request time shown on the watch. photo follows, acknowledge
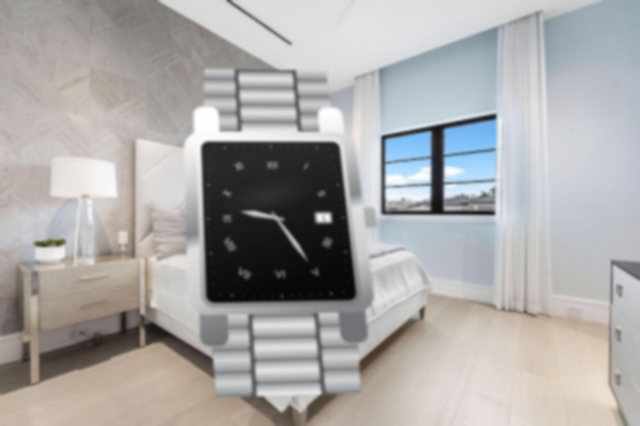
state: 9:25
